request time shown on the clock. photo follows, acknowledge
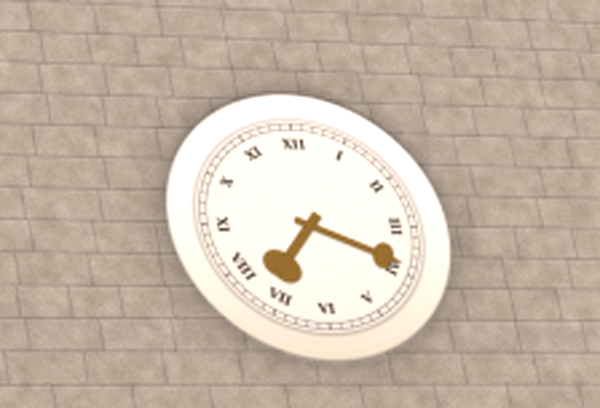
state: 7:19
